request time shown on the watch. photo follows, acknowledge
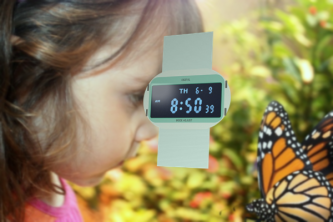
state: 8:50:39
